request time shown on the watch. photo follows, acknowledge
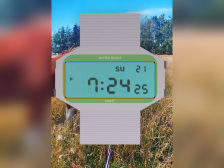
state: 7:24:25
